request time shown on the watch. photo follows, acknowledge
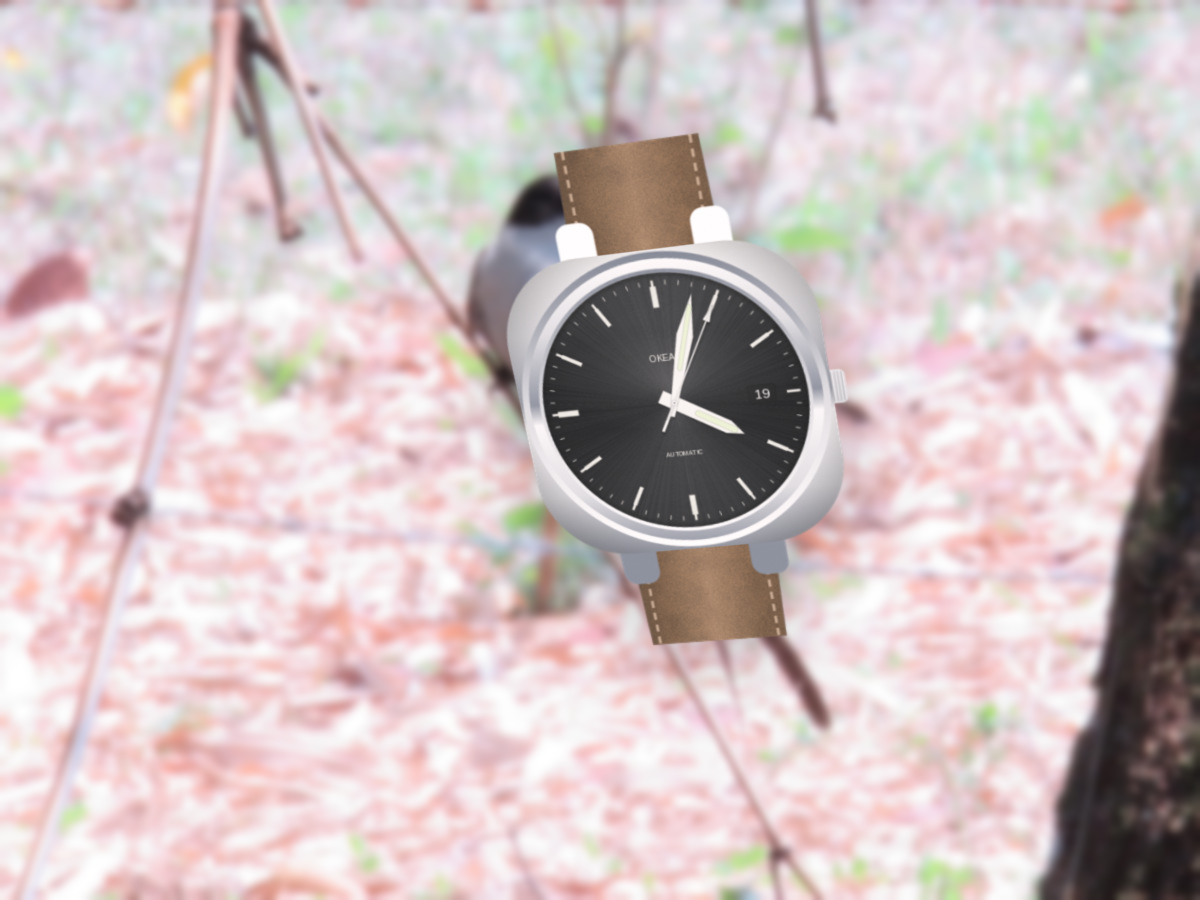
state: 4:03:05
